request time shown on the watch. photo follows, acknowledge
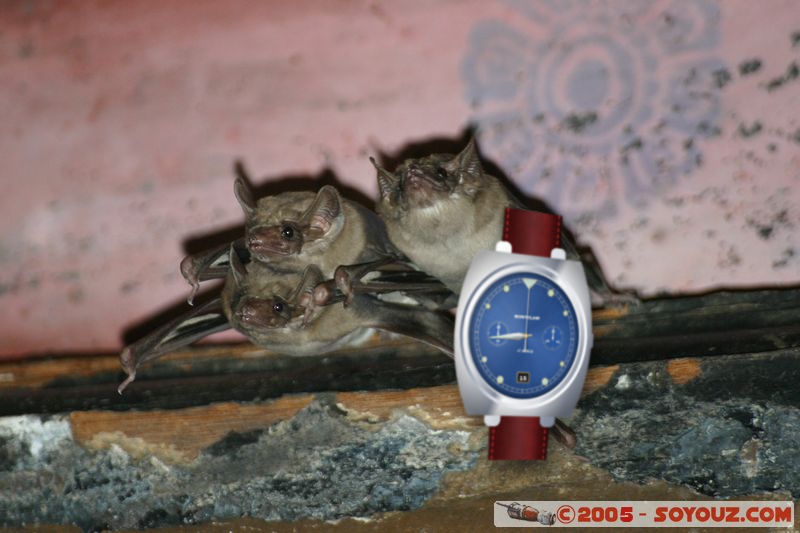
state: 8:44
